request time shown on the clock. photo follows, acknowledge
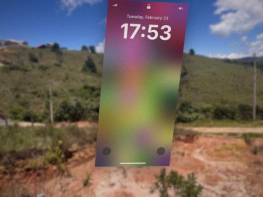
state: 17:53
